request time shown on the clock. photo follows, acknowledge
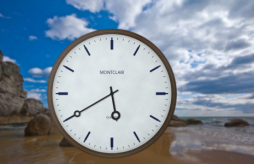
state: 5:40
